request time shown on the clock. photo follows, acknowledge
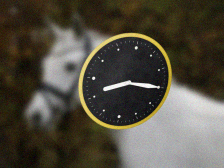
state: 8:15
